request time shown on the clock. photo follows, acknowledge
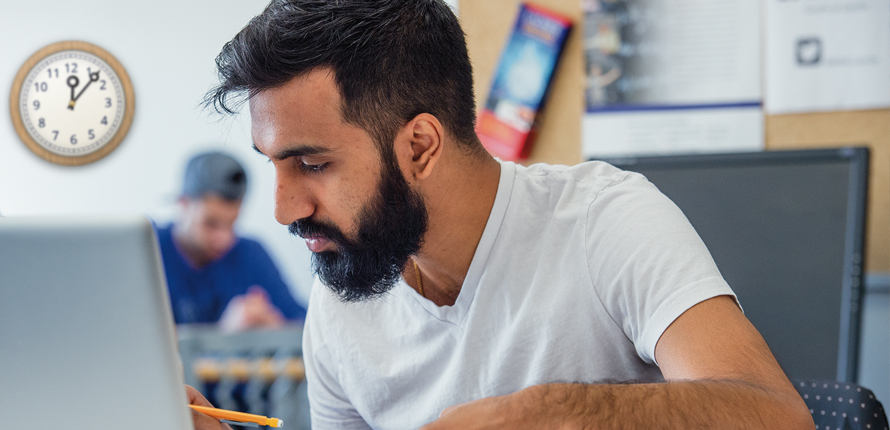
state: 12:07
